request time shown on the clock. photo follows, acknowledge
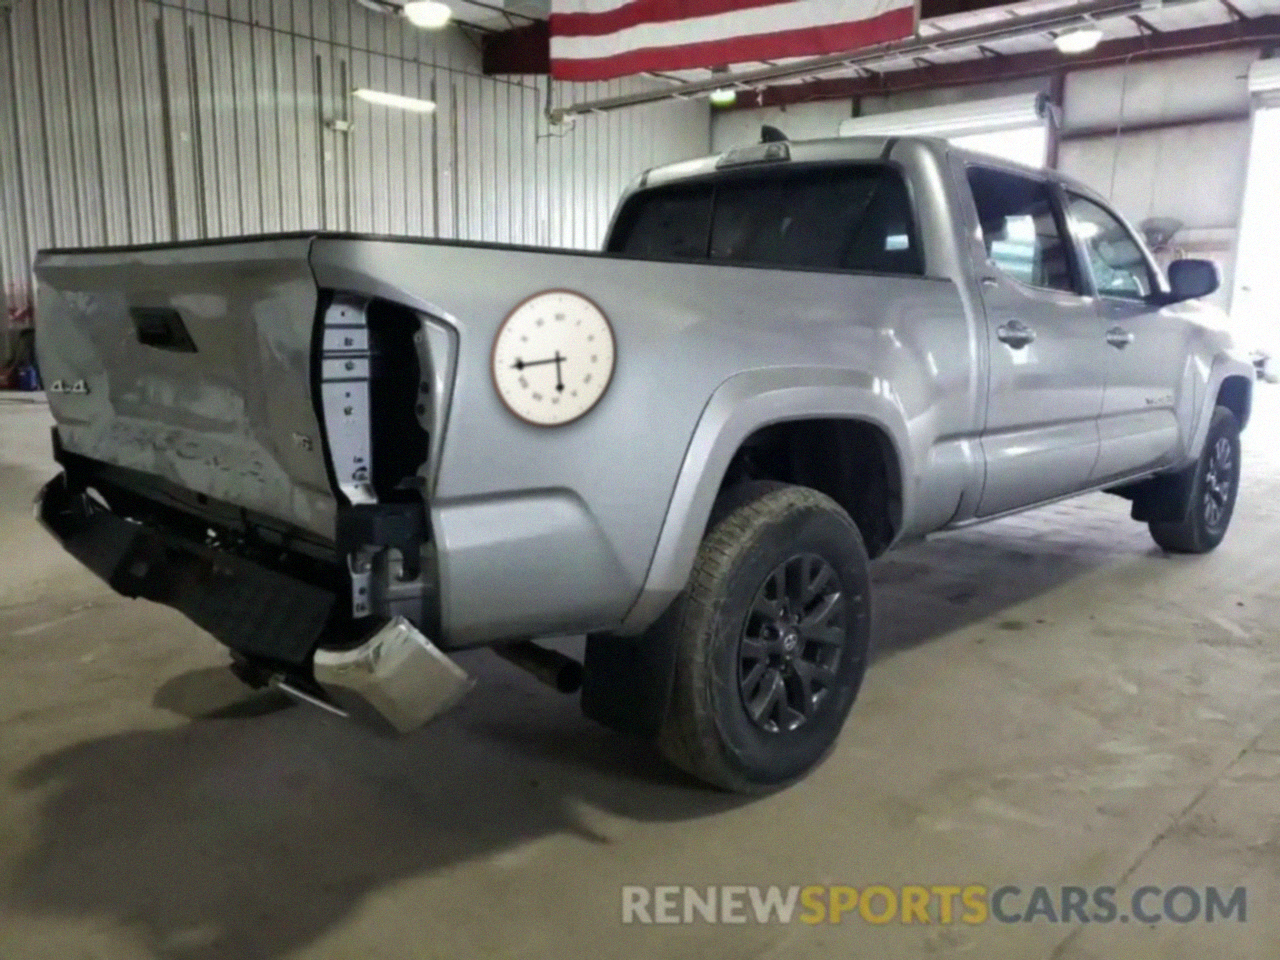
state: 5:44
